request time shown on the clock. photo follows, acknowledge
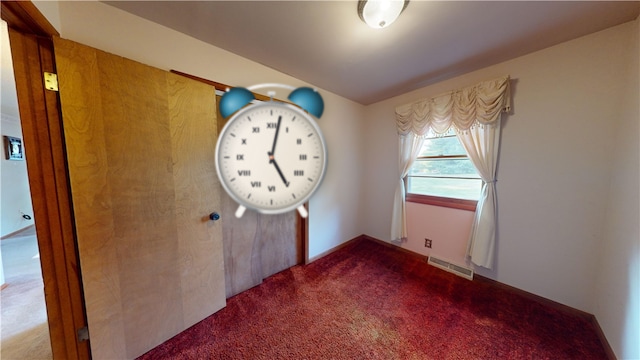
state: 5:02
